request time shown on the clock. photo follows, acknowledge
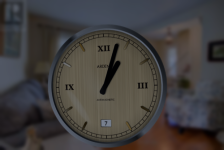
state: 1:03
